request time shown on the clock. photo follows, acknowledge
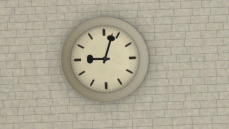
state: 9:03
